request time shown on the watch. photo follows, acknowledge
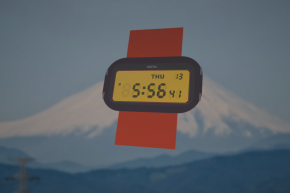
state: 5:56:41
